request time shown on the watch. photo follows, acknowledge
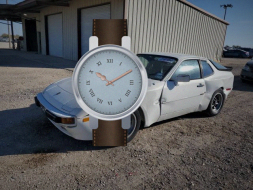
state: 10:10
